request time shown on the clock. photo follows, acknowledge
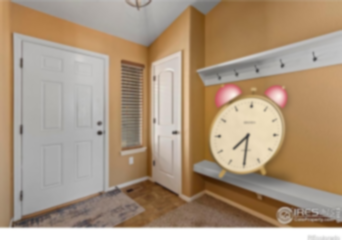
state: 7:30
